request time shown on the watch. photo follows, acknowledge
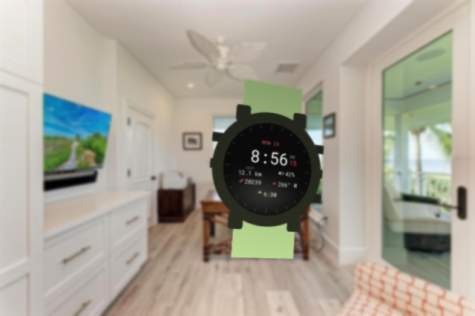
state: 8:56
